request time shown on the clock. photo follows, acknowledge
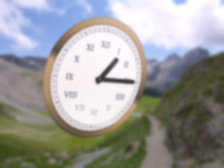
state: 1:15
